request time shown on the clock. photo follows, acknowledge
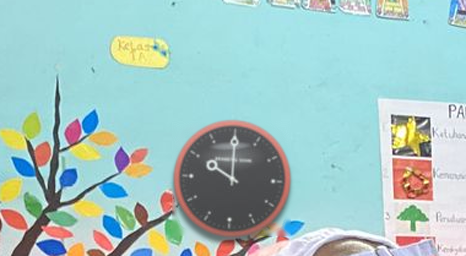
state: 10:00
